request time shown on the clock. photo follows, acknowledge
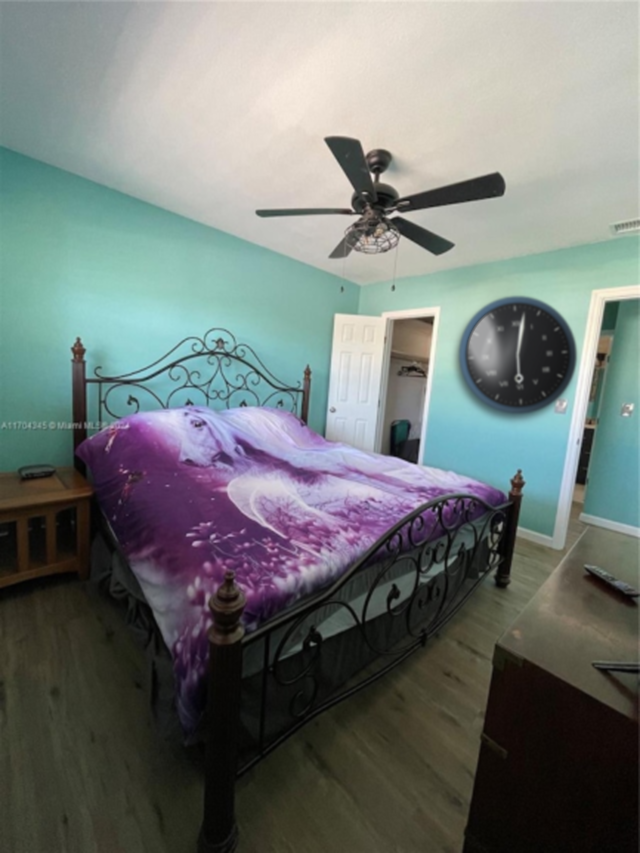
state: 6:02
